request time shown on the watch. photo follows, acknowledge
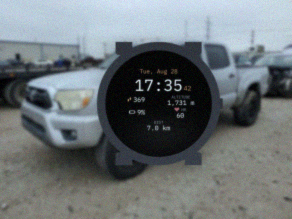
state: 17:35
